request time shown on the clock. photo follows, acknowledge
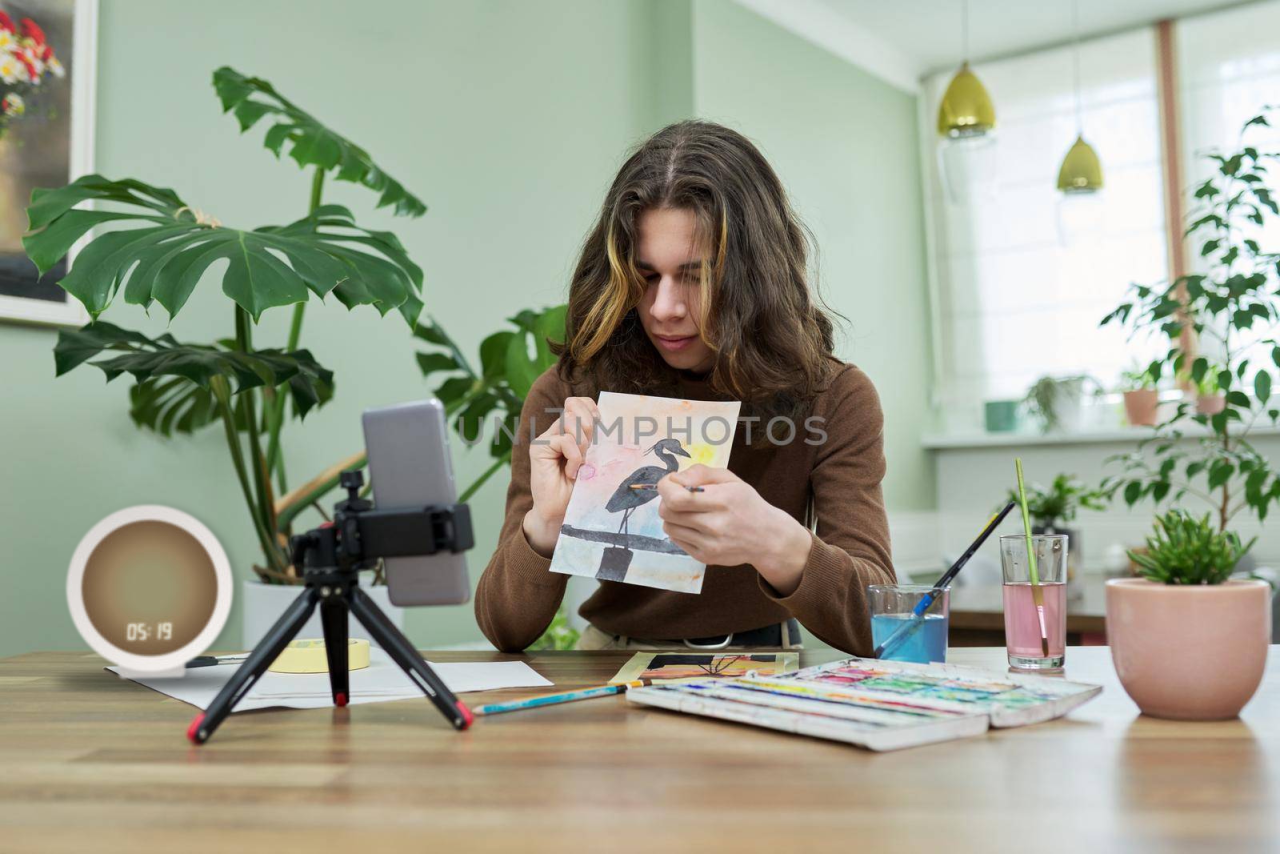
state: 5:19
